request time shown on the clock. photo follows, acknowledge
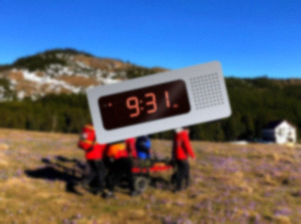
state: 9:31
